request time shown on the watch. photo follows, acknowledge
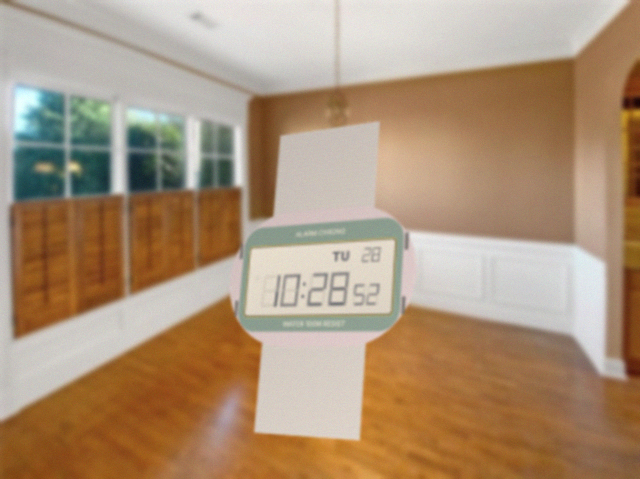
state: 10:28:52
